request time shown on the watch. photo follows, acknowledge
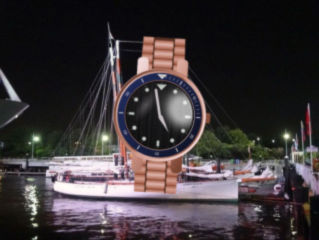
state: 4:58
